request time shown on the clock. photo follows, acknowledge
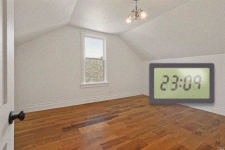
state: 23:09
